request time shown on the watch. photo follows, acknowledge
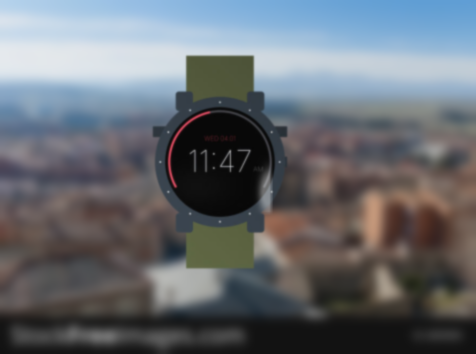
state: 11:47
